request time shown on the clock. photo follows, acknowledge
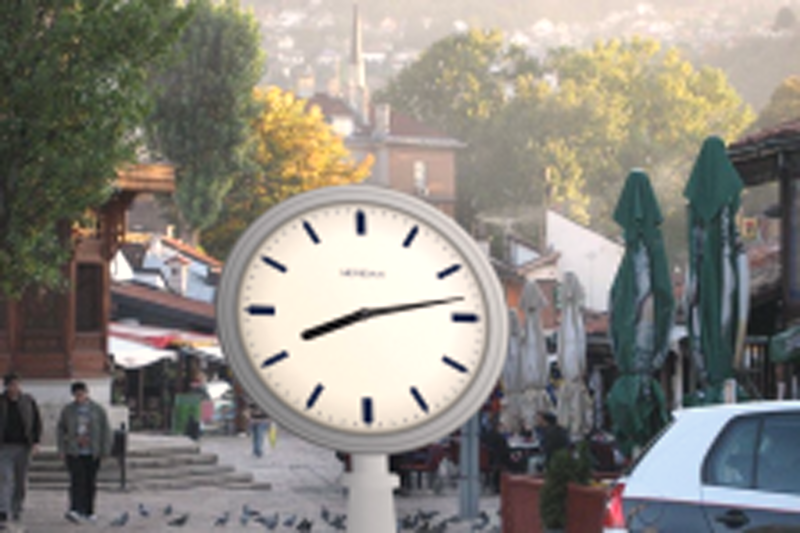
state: 8:13
